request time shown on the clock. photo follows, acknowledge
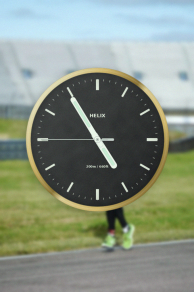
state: 4:54:45
